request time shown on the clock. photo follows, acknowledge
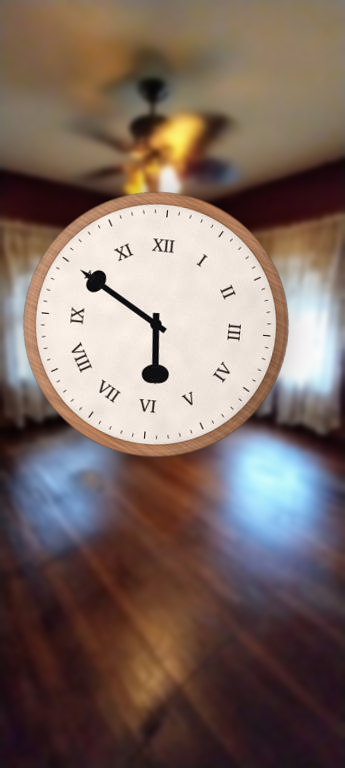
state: 5:50
